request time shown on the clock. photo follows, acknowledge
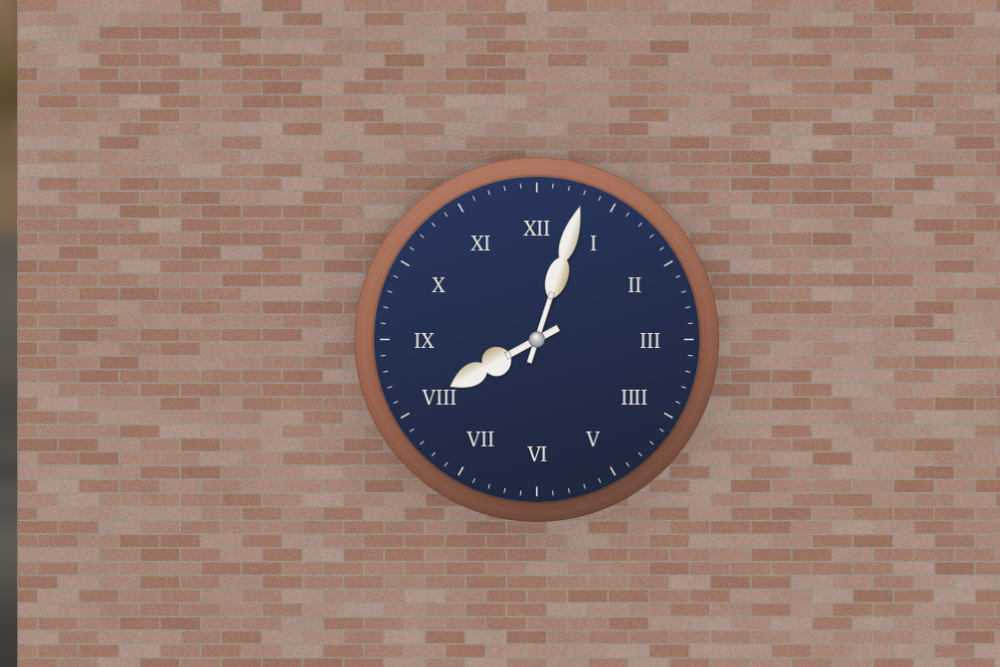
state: 8:03
